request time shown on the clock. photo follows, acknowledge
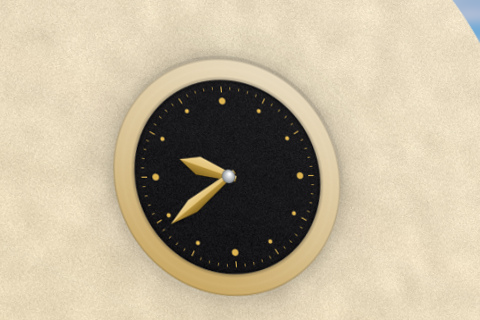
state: 9:39
